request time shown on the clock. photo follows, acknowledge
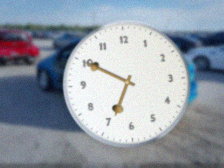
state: 6:50
